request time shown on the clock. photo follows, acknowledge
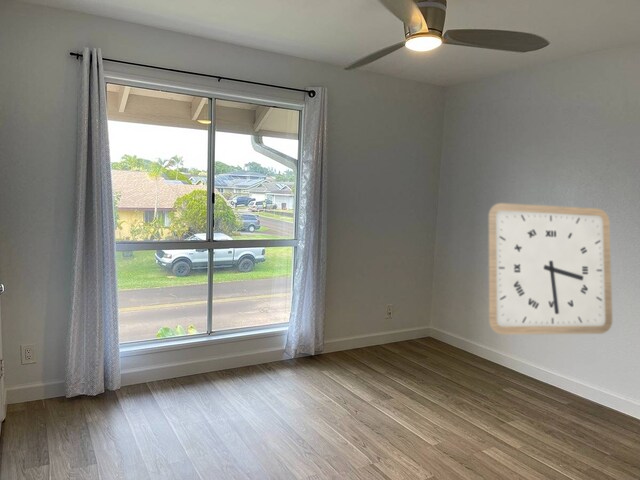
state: 3:29
